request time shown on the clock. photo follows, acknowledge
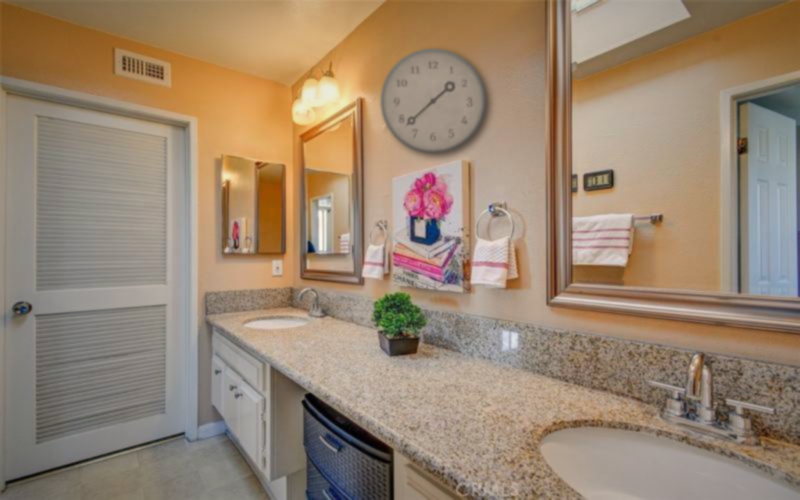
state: 1:38
